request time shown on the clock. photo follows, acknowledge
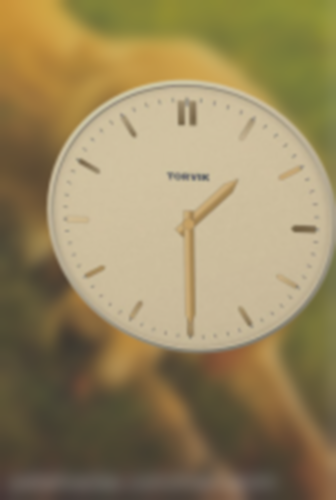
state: 1:30
